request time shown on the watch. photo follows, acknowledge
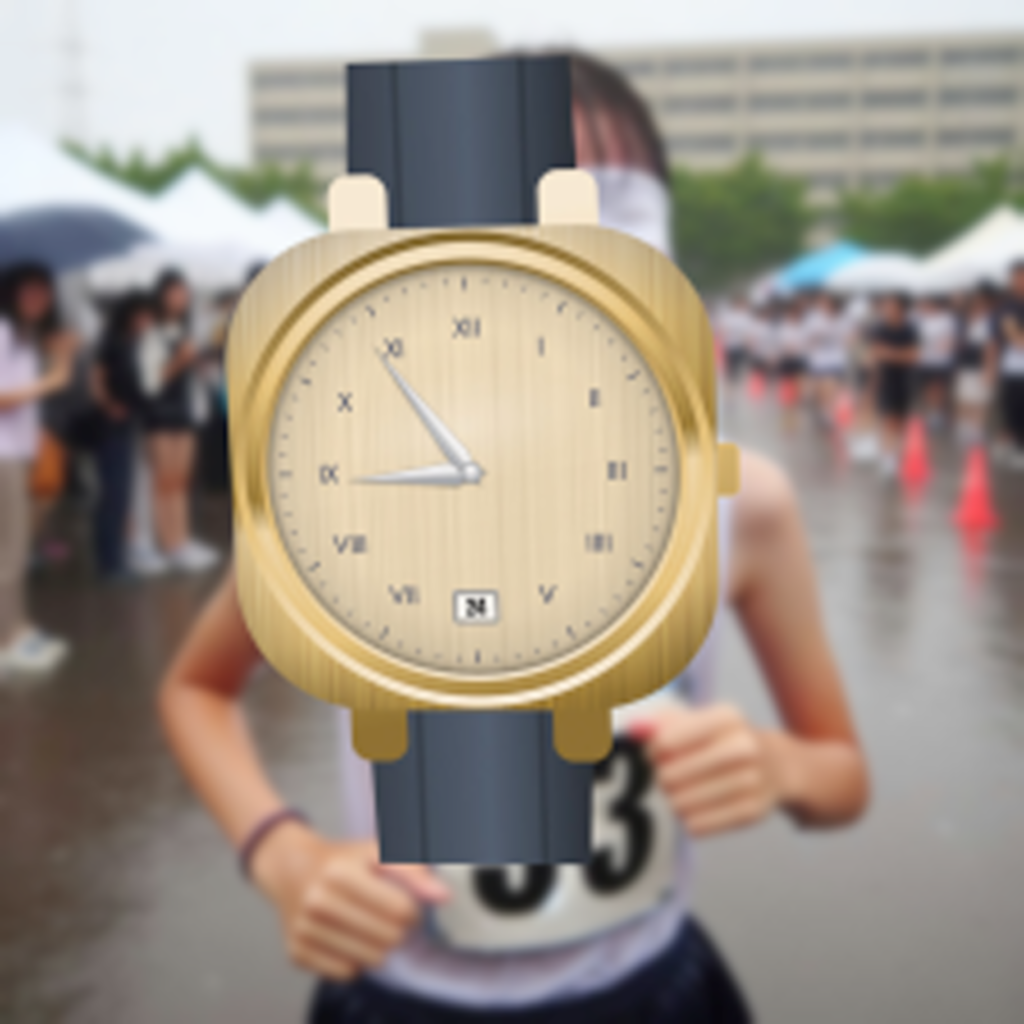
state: 8:54
